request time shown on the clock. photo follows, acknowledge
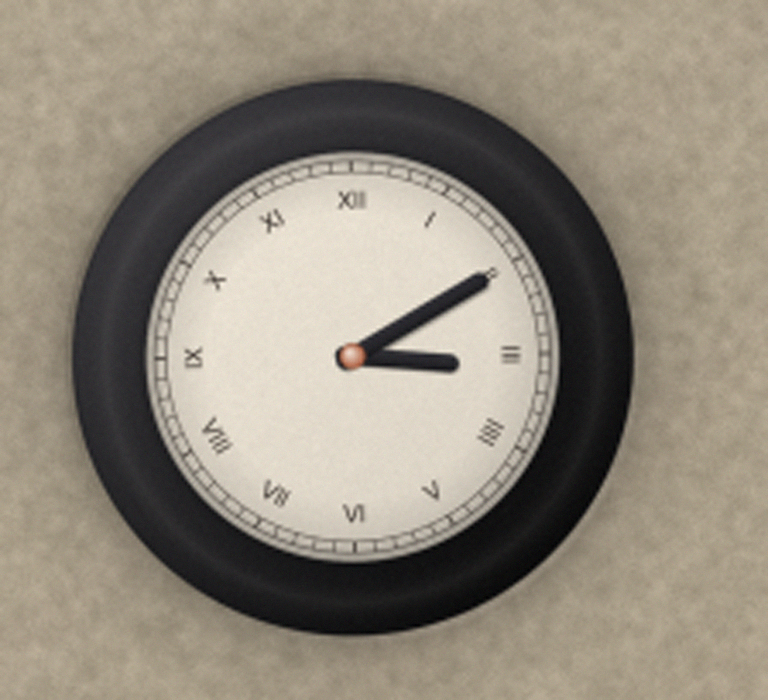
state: 3:10
